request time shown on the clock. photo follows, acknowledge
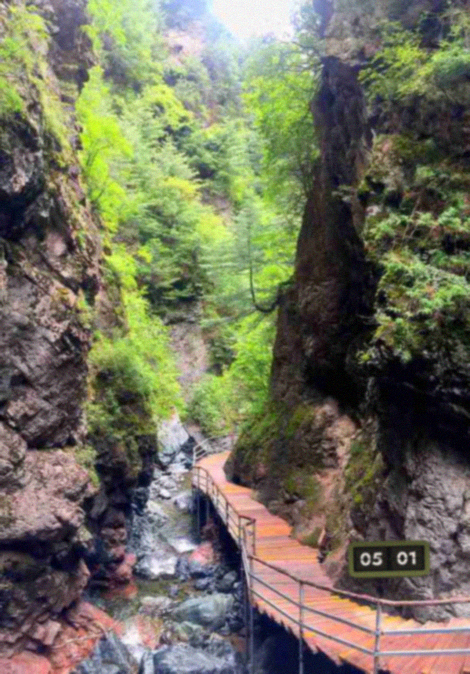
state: 5:01
